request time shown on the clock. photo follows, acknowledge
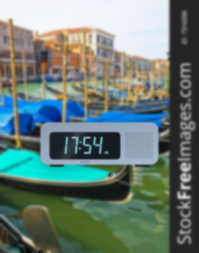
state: 17:54
